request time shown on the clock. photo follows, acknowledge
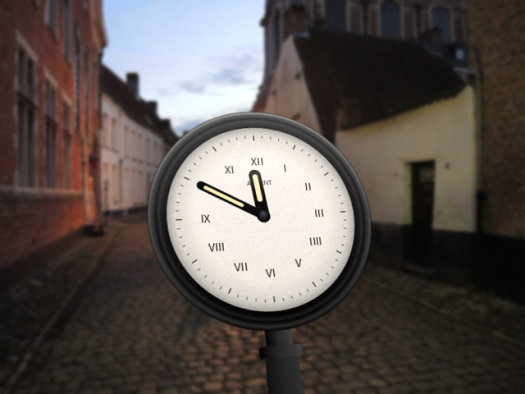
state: 11:50
